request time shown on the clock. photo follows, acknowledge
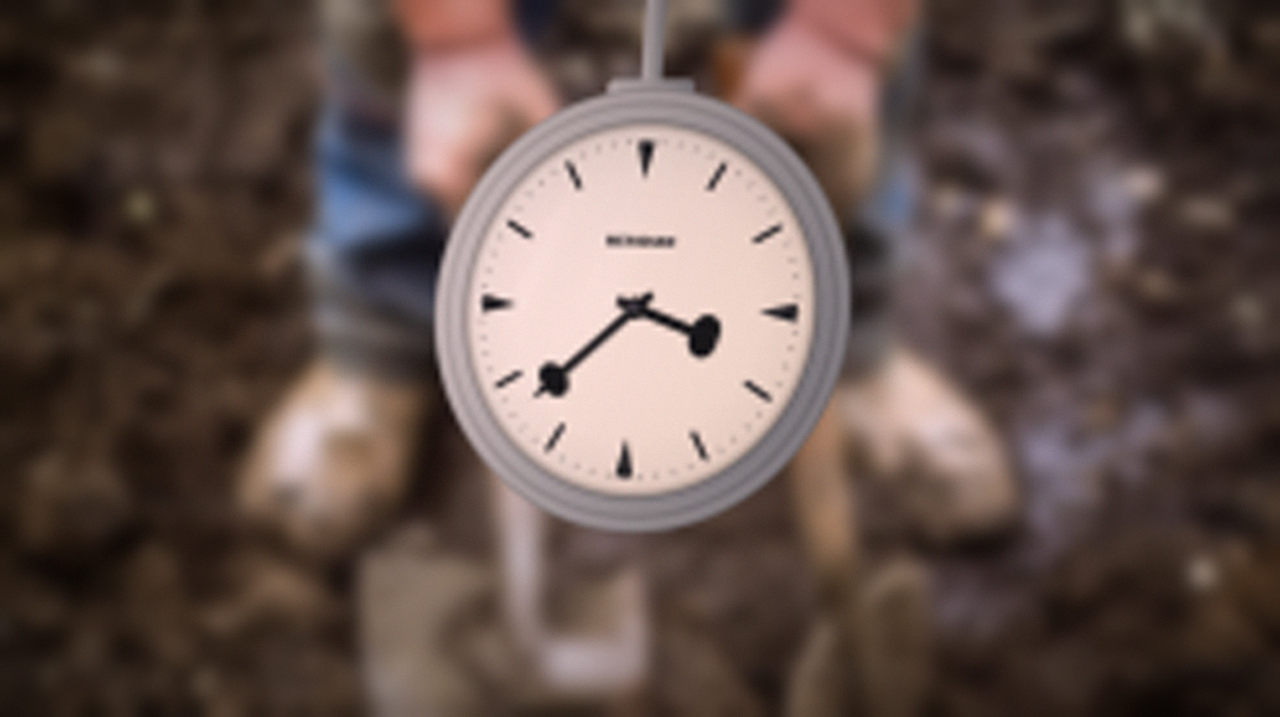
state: 3:38
